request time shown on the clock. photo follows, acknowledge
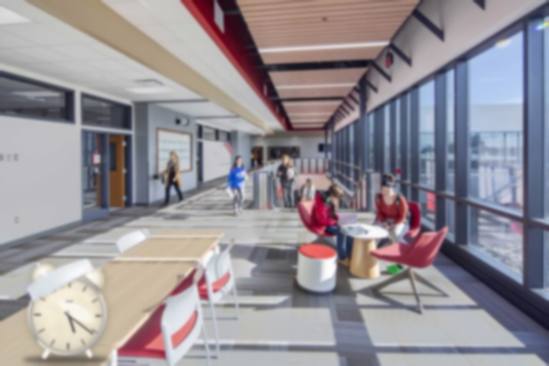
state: 5:21
